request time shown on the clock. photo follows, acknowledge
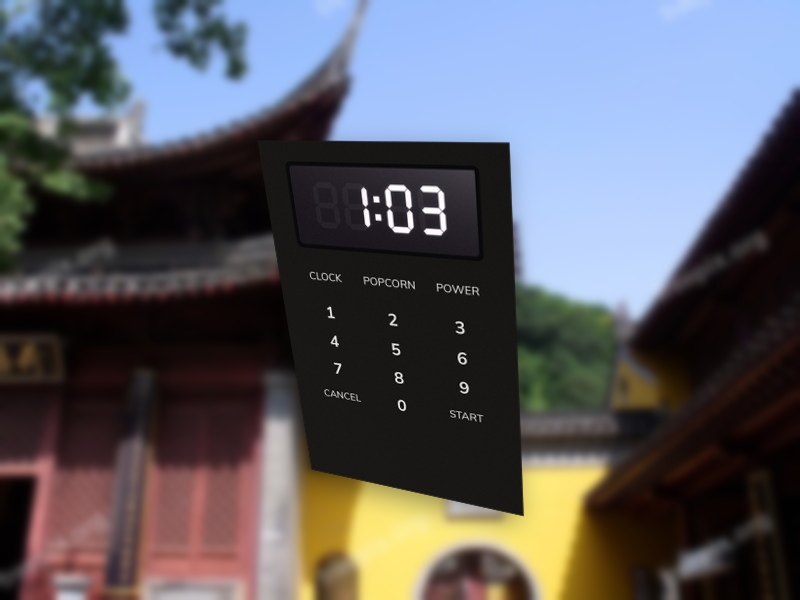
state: 1:03
